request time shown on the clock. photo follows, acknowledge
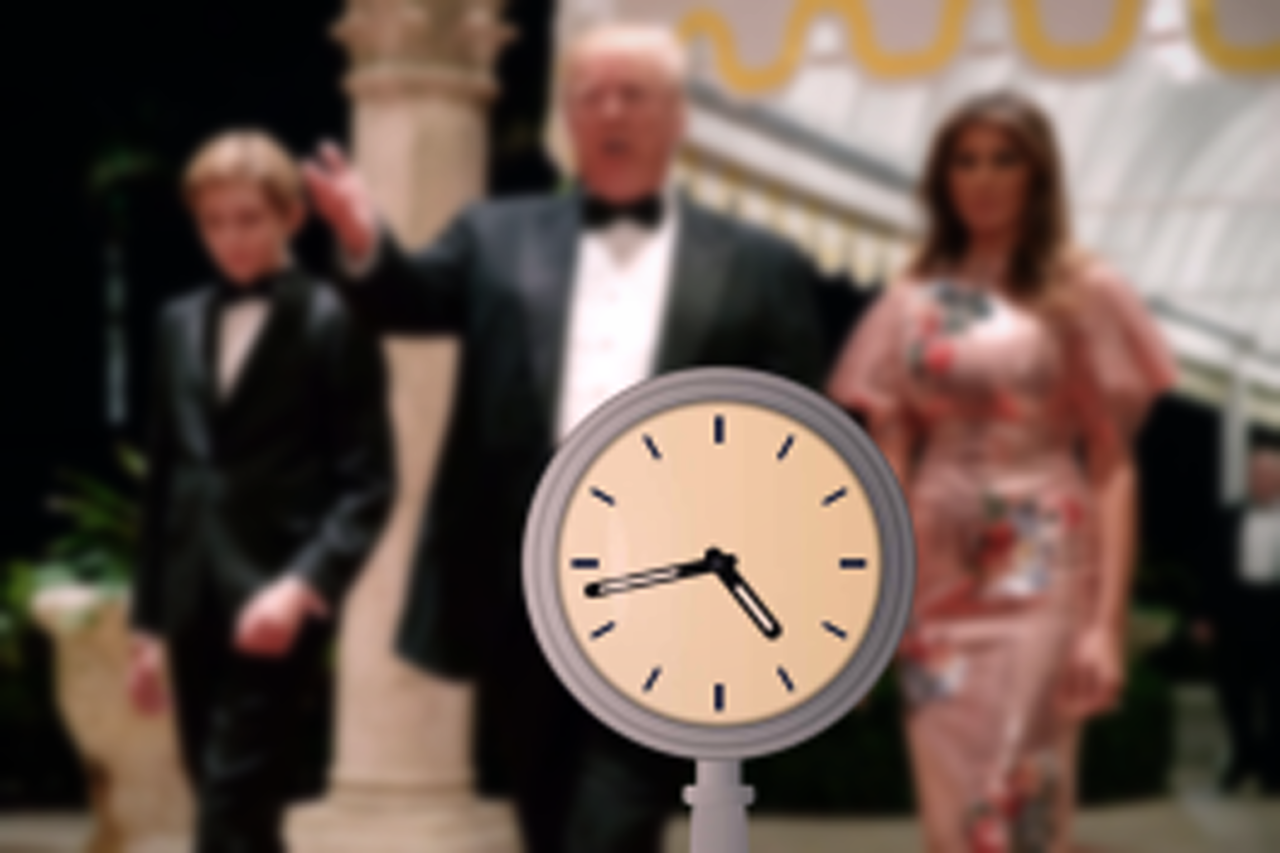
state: 4:43
